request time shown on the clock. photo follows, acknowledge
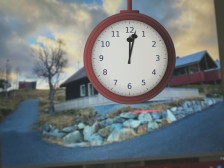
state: 12:02
